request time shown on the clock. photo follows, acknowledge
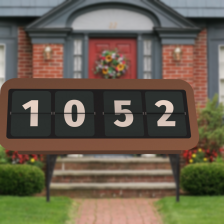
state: 10:52
